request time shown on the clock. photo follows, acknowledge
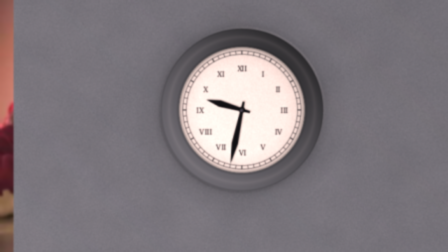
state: 9:32
